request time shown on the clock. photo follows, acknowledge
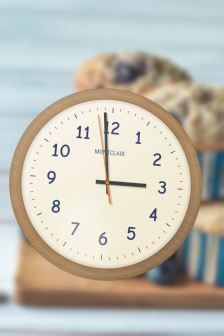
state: 2:58:58
